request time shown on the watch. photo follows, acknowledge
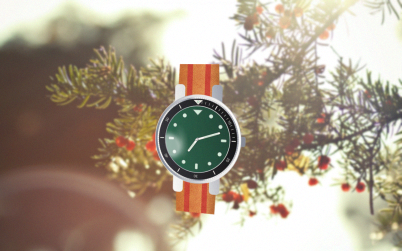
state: 7:12
